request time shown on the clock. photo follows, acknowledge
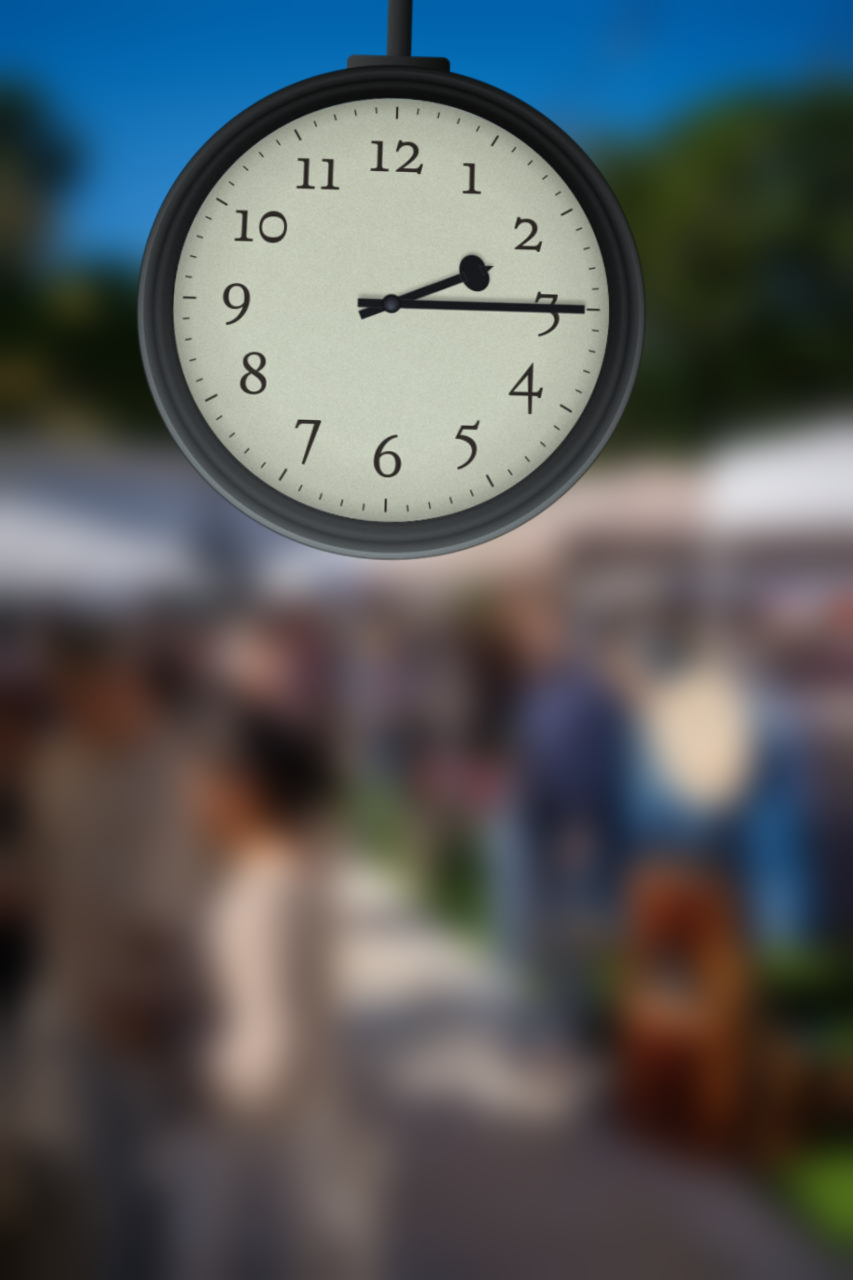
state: 2:15
